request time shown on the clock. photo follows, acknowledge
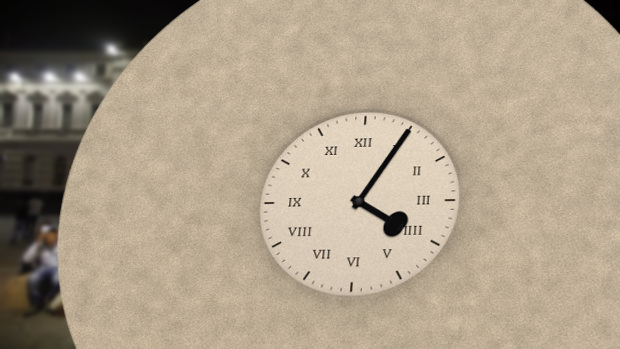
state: 4:05
